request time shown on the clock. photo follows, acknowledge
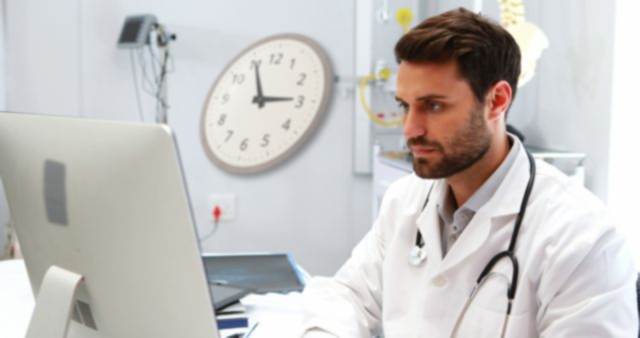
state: 2:55
